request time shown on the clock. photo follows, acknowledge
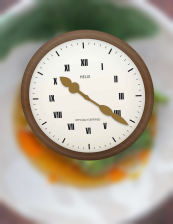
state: 10:21
